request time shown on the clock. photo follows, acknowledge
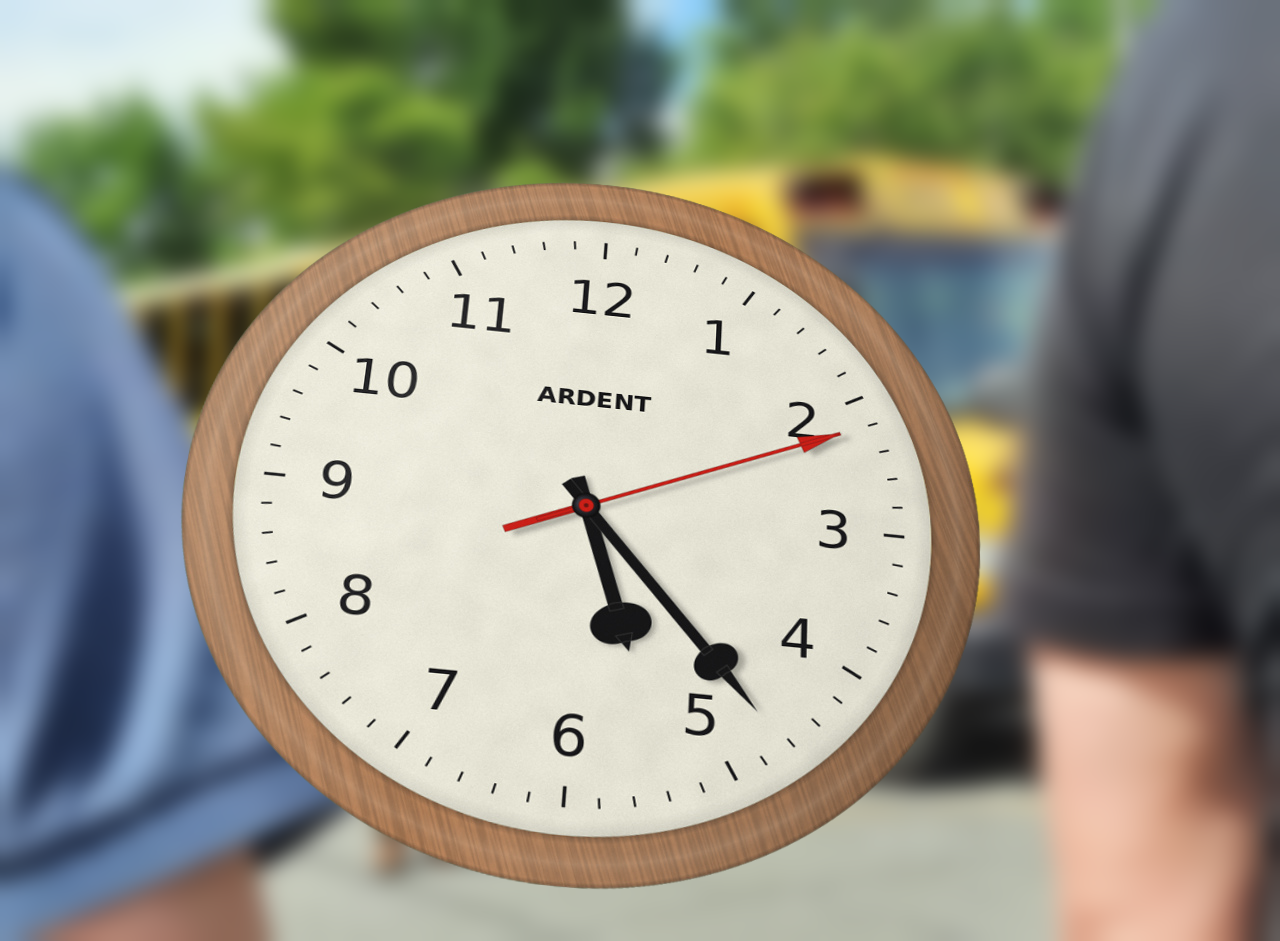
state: 5:23:11
